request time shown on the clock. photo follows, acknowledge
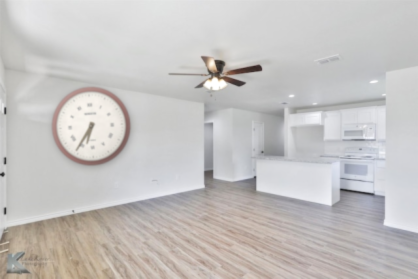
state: 6:36
